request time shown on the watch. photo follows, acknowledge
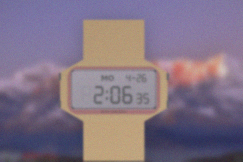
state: 2:06:35
